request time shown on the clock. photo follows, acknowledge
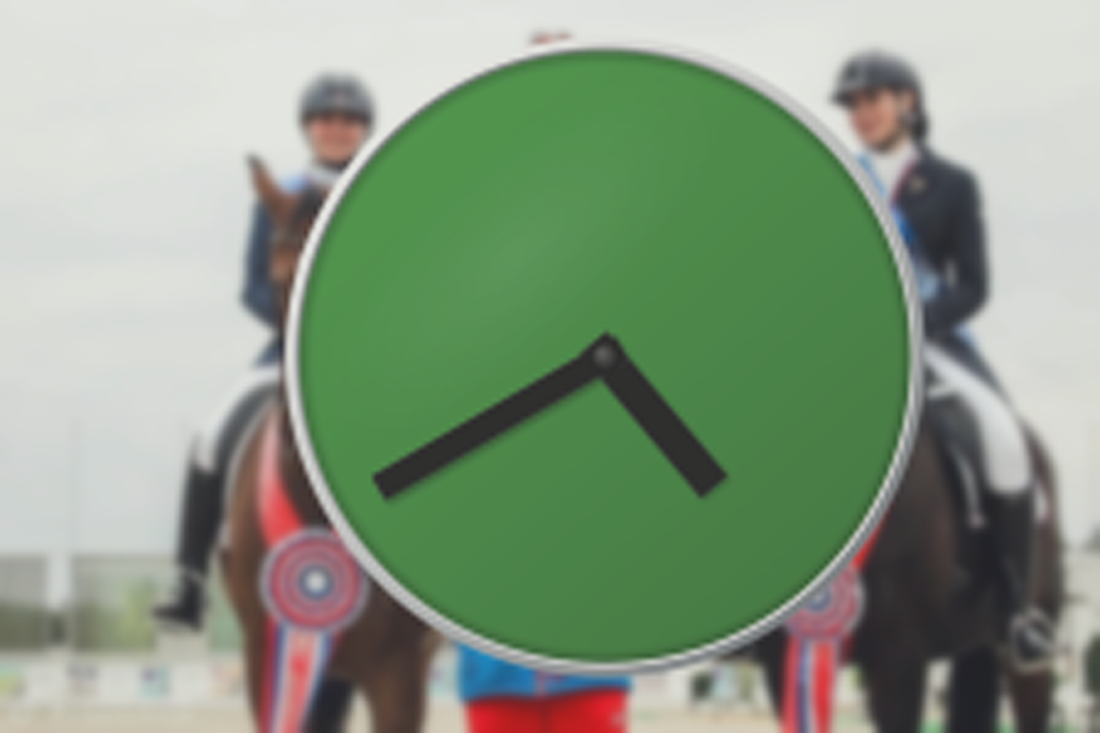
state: 4:40
